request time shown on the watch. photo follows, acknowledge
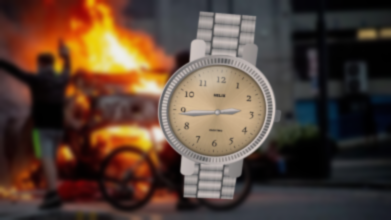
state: 2:44
